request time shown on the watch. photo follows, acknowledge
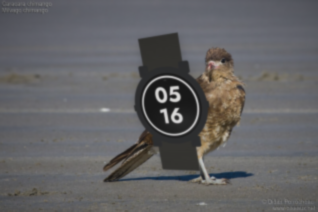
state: 5:16
